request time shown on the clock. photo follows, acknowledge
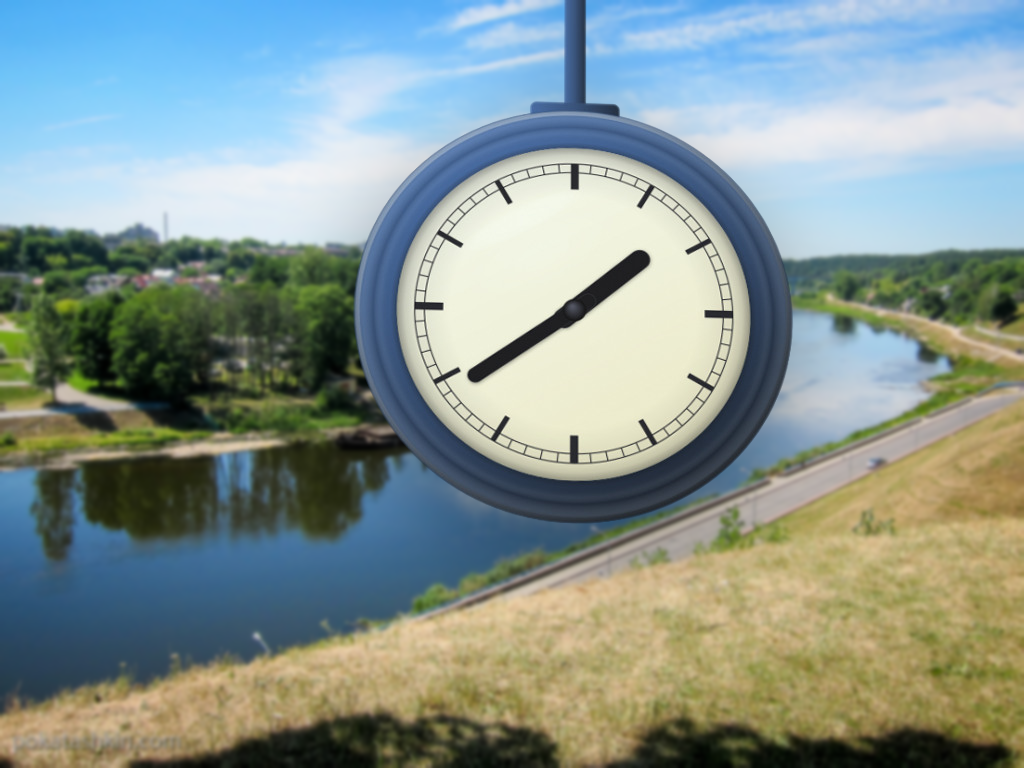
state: 1:39
